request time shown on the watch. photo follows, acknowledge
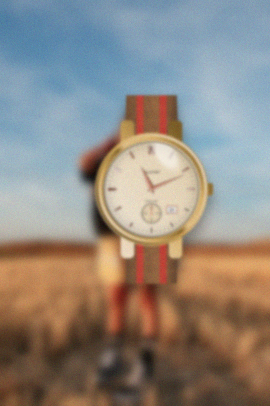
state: 11:11
